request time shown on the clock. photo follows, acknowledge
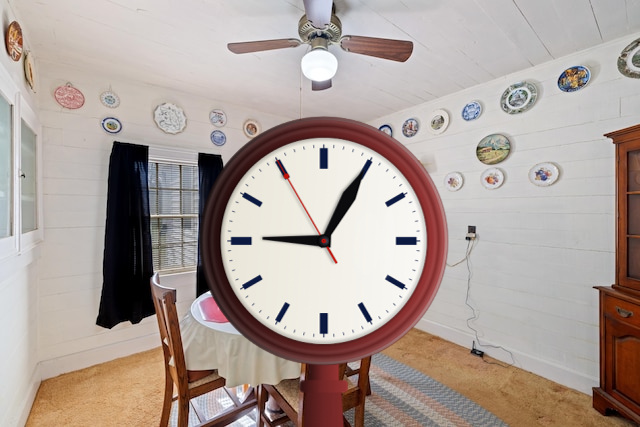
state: 9:04:55
